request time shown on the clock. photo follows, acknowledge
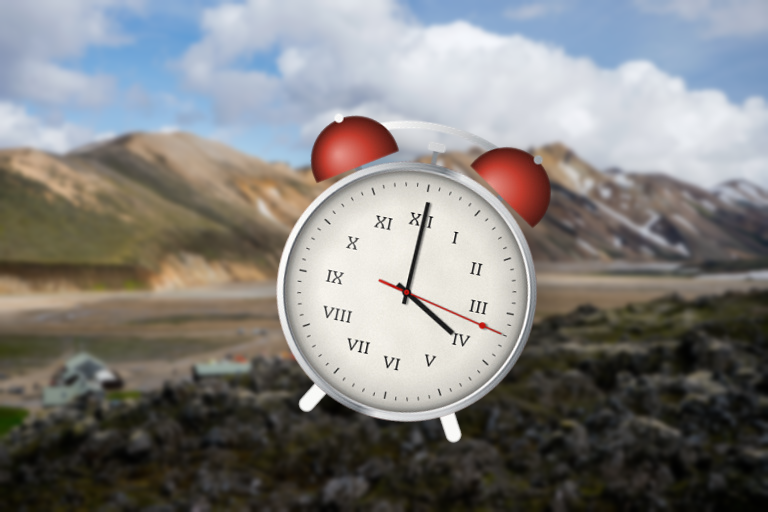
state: 4:00:17
